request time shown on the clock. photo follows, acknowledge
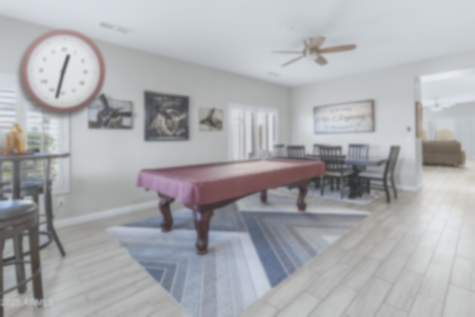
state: 12:32
